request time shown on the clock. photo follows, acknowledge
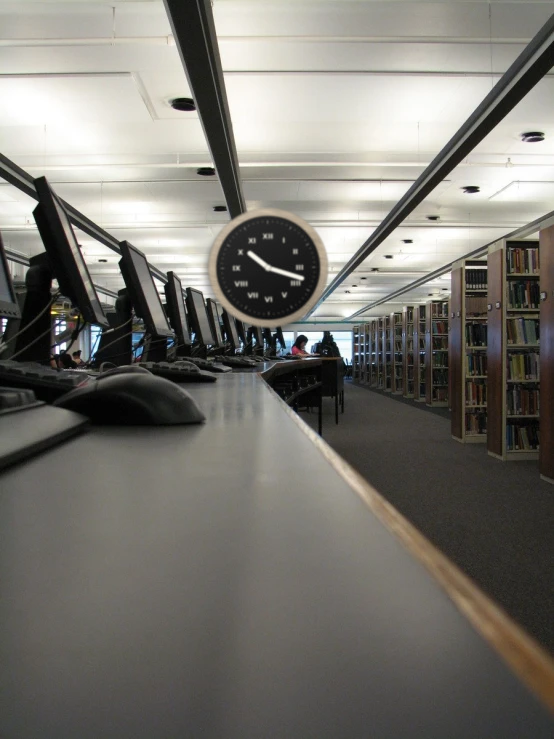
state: 10:18
